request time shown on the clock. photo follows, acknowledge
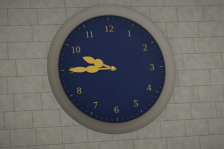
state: 9:45
